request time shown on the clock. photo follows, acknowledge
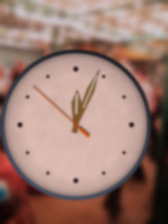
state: 12:03:52
